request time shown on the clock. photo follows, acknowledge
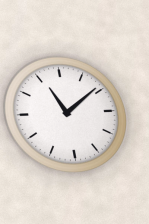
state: 11:09
